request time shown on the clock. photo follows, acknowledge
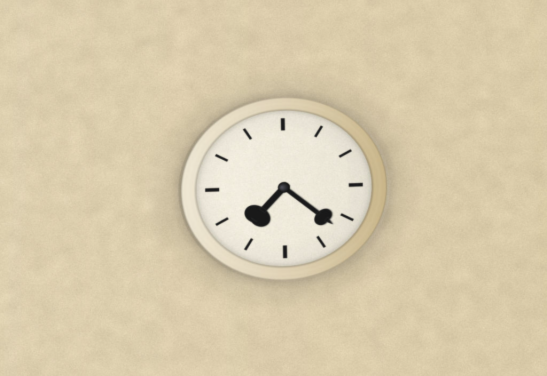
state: 7:22
